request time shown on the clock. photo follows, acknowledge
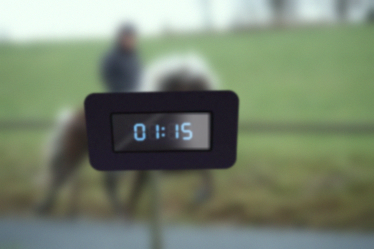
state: 1:15
